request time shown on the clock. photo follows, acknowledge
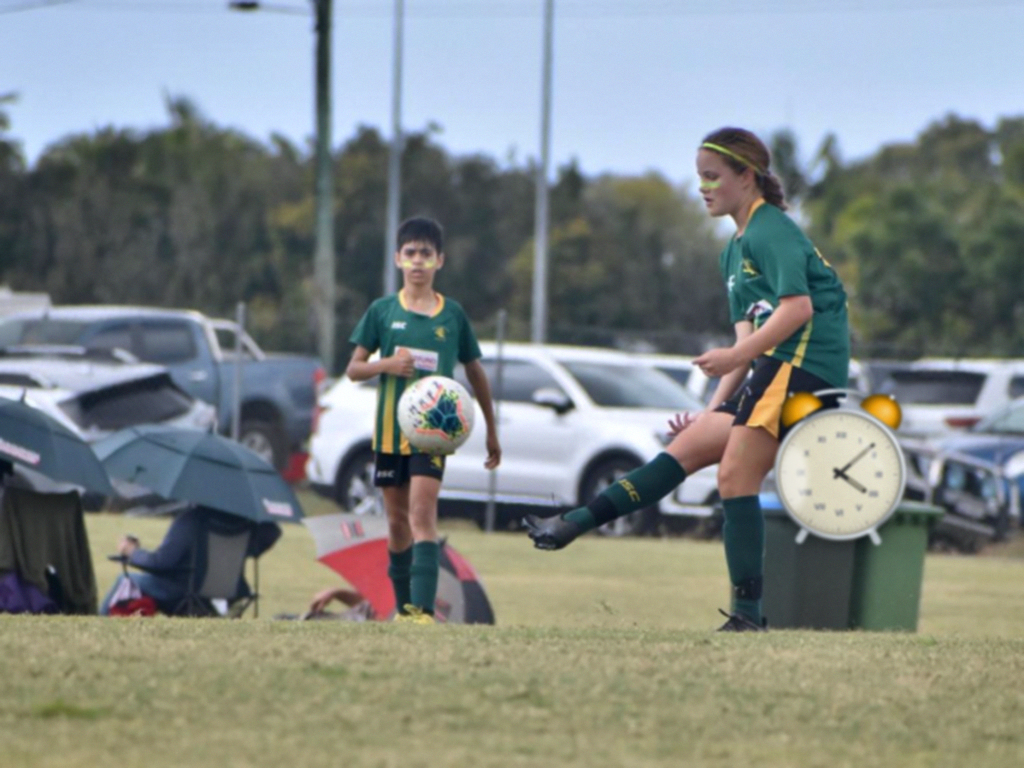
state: 4:08
